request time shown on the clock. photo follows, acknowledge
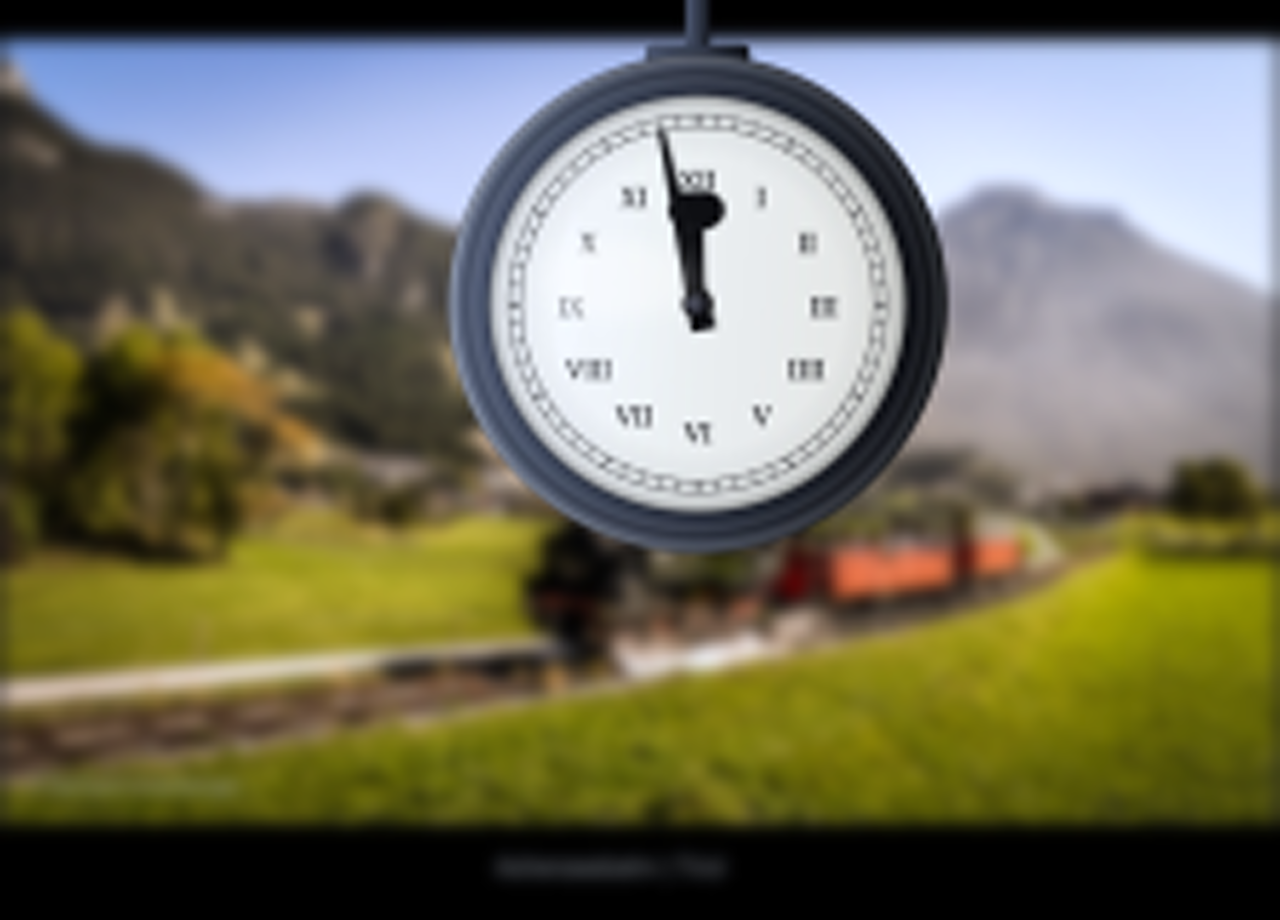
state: 11:58
